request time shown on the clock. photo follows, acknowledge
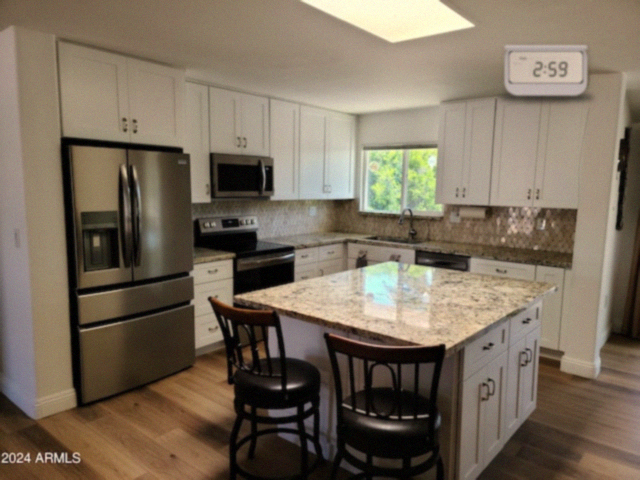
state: 2:59
